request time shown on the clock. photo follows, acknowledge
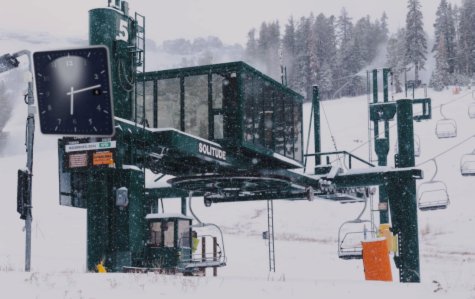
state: 6:13
